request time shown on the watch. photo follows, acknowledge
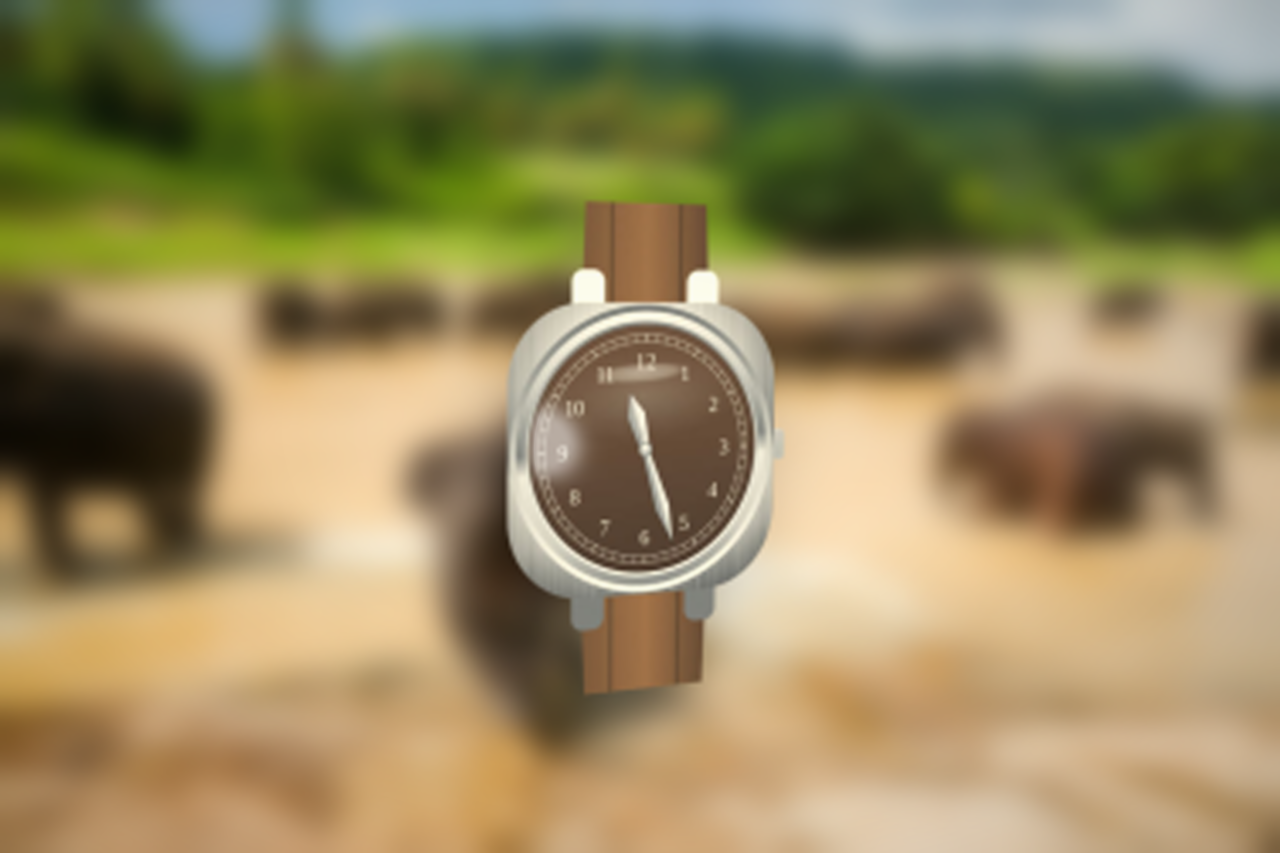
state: 11:27
